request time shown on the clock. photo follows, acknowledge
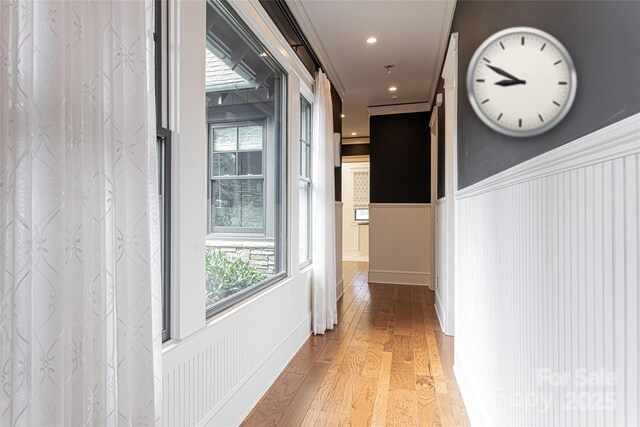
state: 8:49
